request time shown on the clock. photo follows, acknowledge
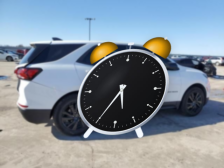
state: 5:35
